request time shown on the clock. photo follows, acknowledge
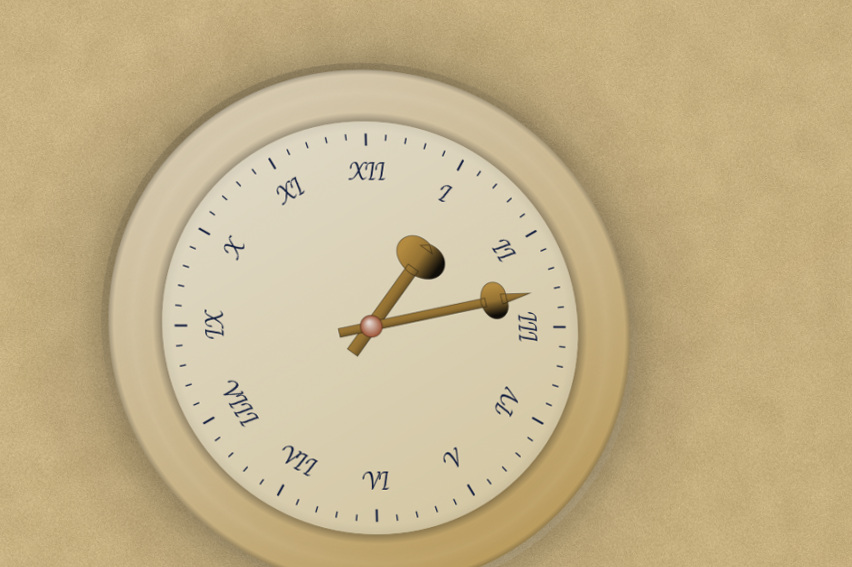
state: 1:13
